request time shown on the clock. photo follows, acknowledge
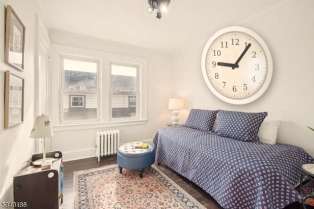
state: 9:06
